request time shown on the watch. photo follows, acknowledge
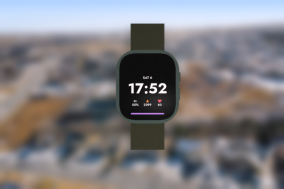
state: 17:52
